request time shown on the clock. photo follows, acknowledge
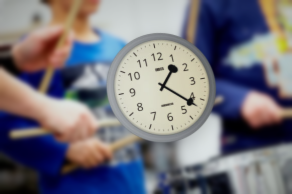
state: 1:22
